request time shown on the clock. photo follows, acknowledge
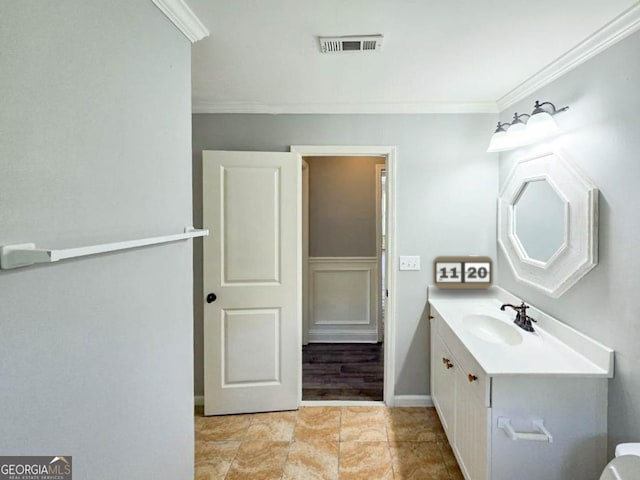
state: 11:20
